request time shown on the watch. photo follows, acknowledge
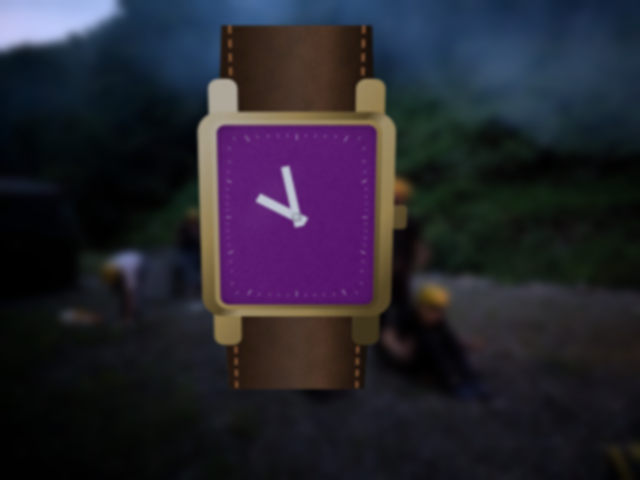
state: 9:58
